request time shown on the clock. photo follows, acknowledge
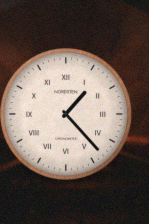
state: 1:23
